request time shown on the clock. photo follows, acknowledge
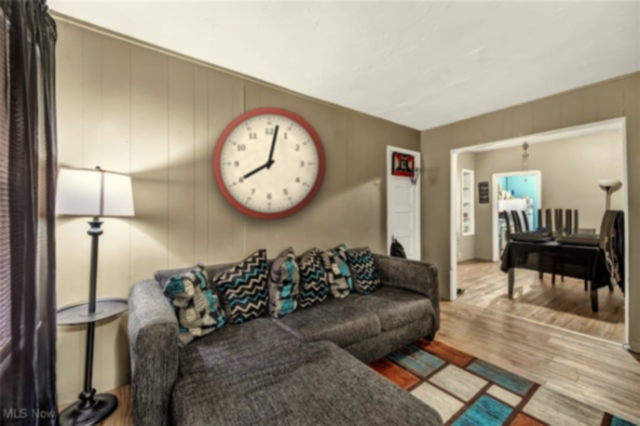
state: 8:02
